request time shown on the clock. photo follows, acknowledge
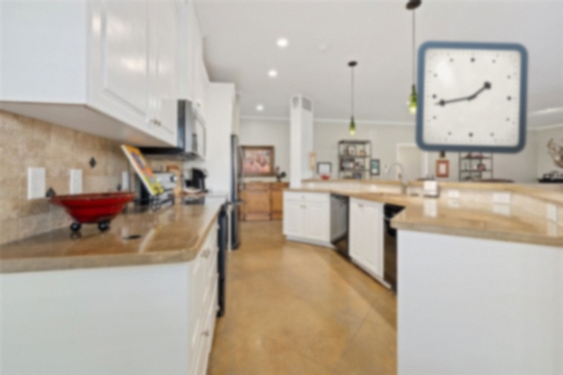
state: 1:43
